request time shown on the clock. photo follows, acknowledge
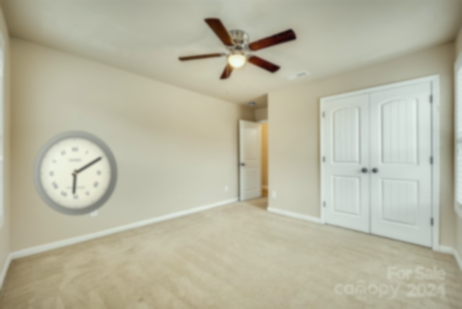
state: 6:10
